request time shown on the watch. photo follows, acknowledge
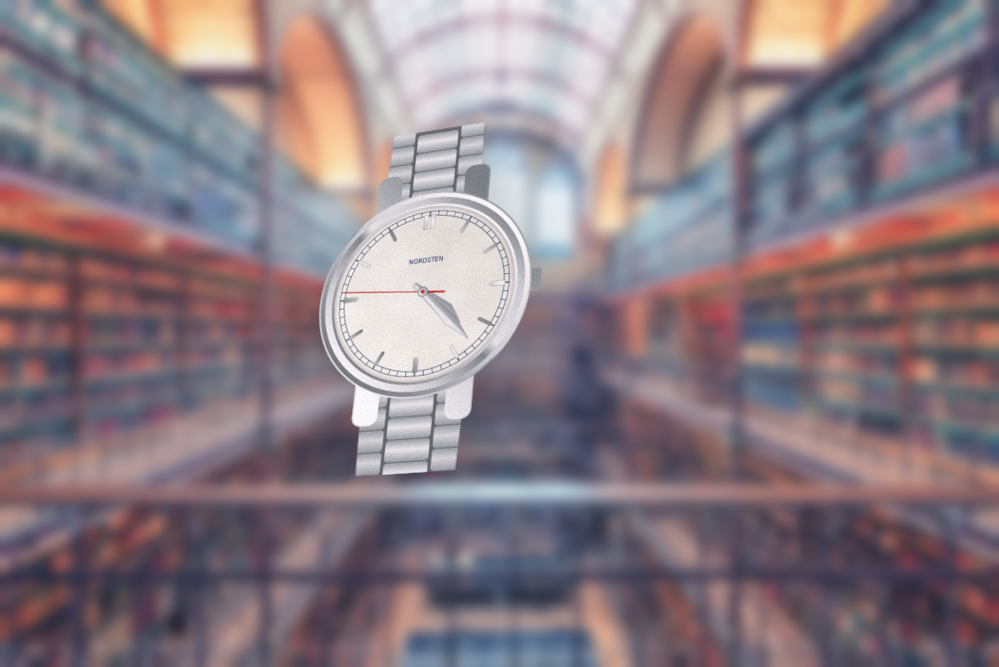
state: 4:22:46
